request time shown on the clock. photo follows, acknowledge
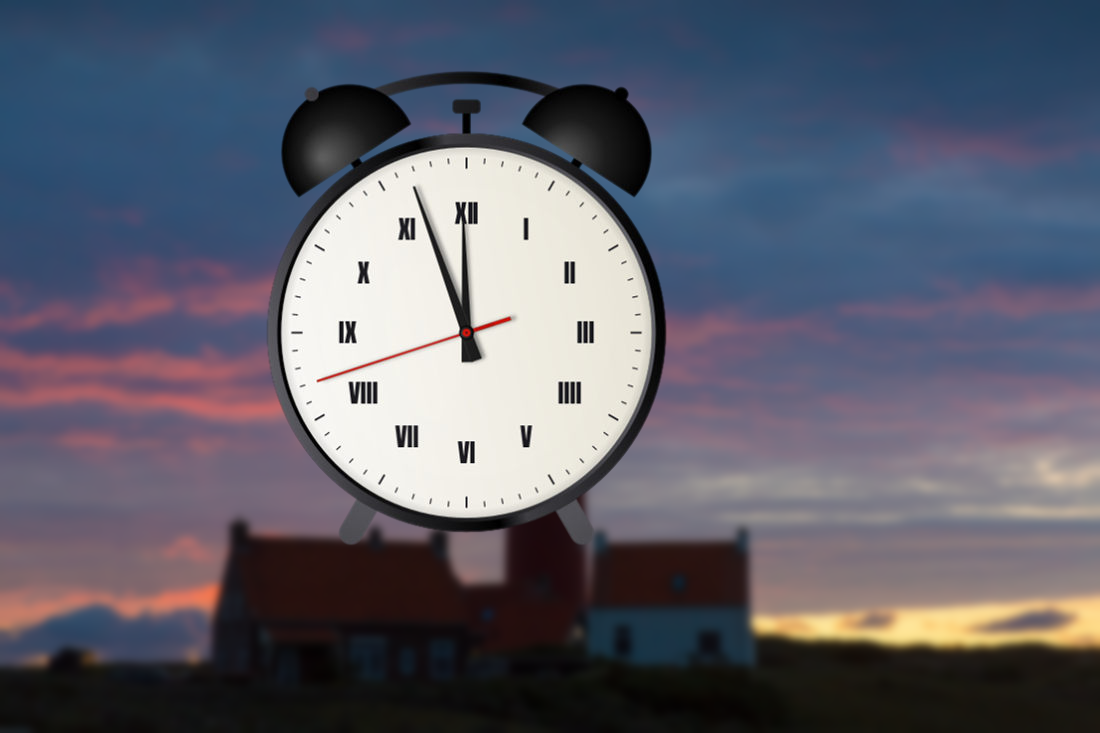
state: 11:56:42
